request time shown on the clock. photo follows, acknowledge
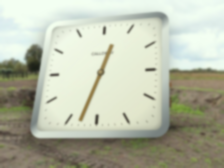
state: 12:33
